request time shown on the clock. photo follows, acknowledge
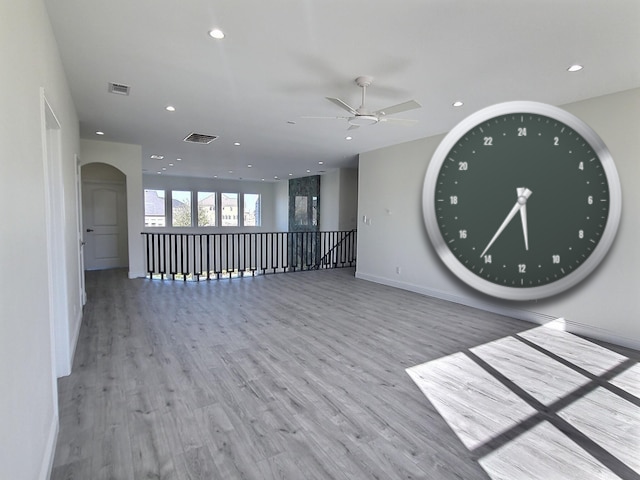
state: 11:36
